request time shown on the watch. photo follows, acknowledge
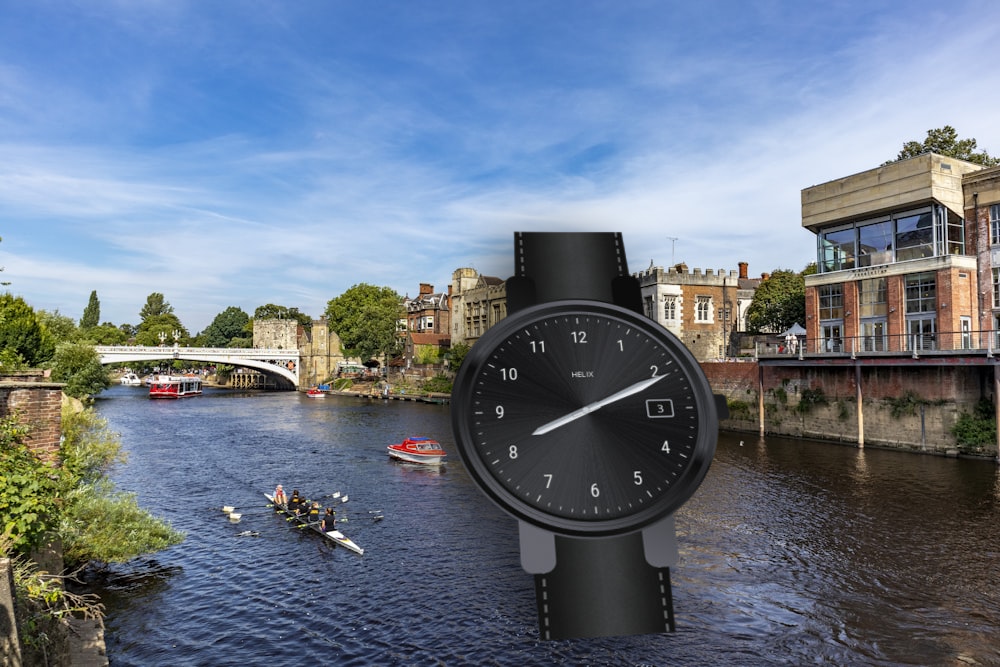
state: 8:11
